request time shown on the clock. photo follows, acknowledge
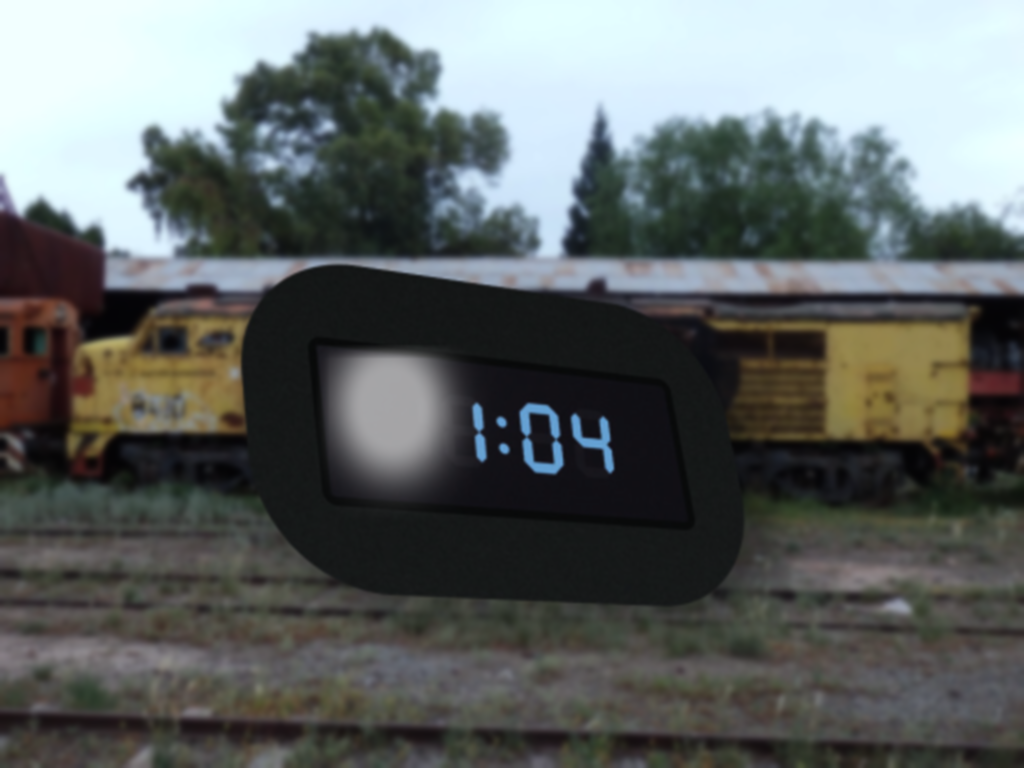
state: 1:04
